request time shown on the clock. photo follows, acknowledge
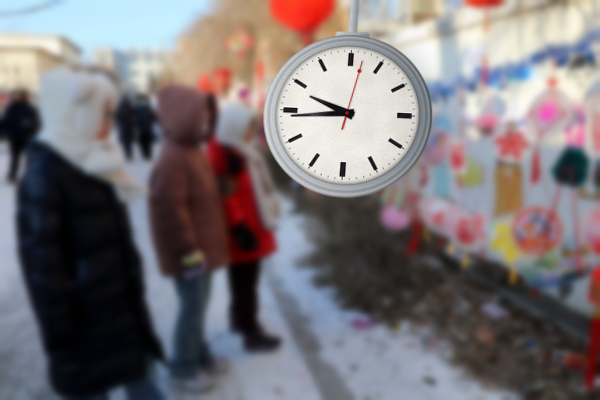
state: 9:44:02
